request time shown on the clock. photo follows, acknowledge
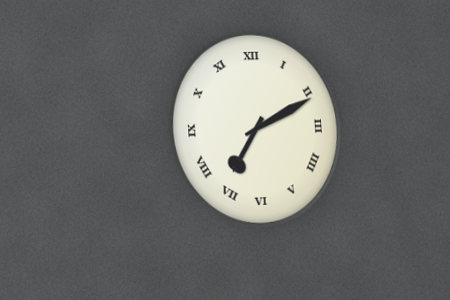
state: 7:11
